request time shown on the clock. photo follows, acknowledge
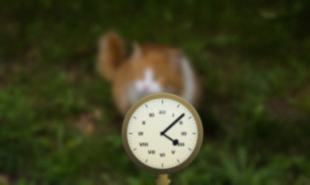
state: 4:08
